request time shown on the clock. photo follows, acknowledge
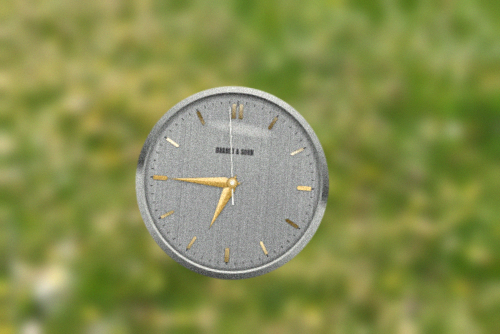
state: 6:44:59
